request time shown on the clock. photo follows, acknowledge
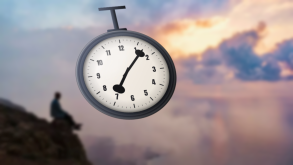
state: 7:07
